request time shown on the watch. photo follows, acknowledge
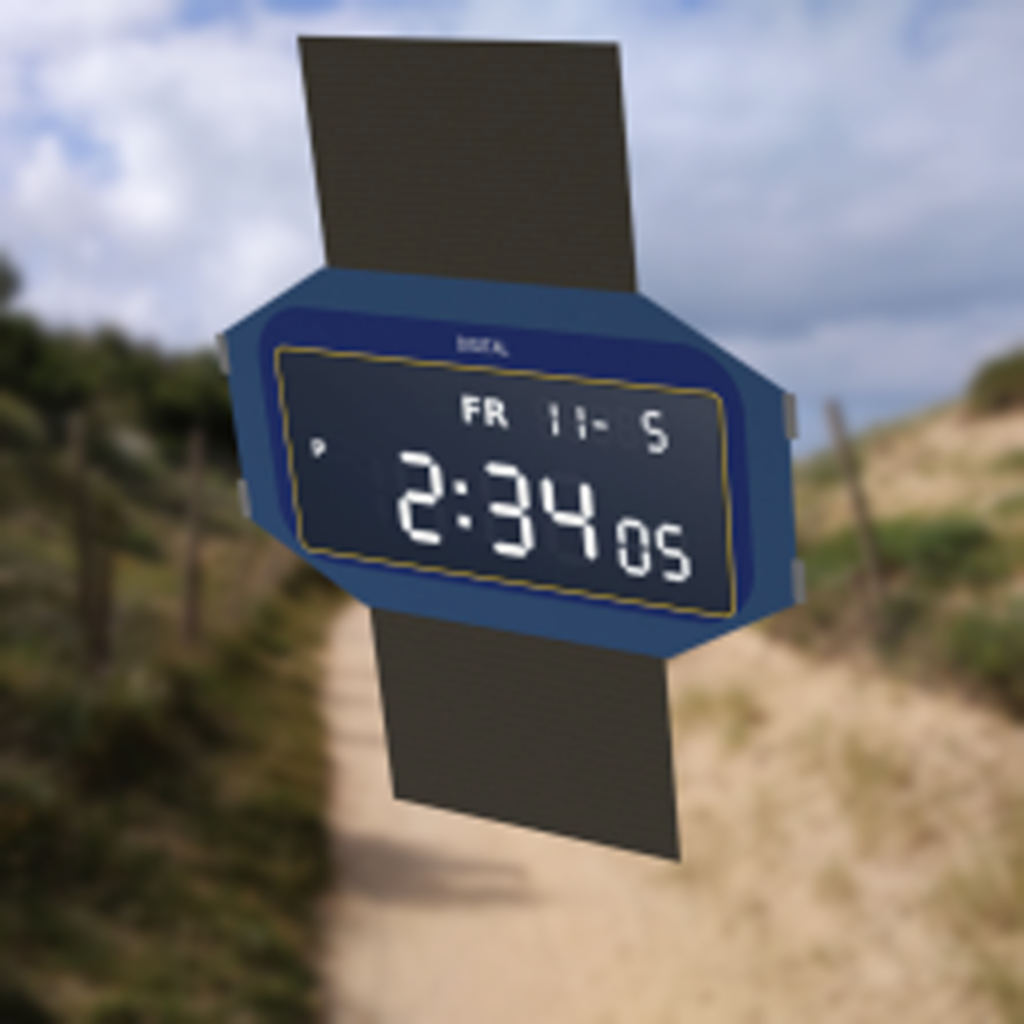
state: 2:34:05
